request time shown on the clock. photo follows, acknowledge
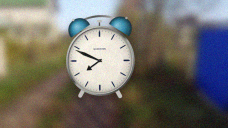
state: 7:49
